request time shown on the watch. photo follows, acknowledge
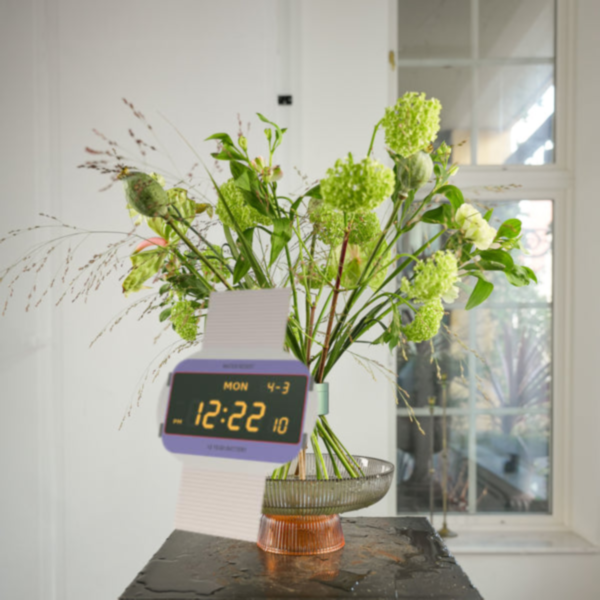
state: 12:22:10
